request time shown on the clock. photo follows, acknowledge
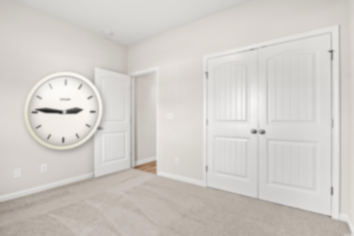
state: 2:46
